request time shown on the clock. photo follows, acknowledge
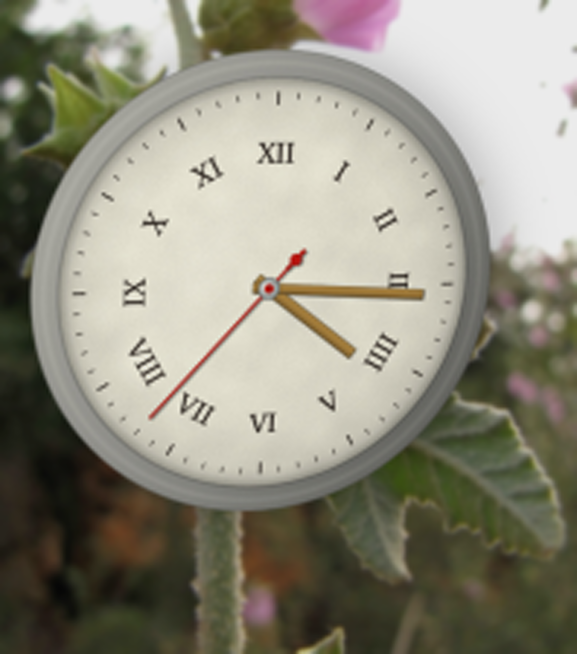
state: 4:15:37
